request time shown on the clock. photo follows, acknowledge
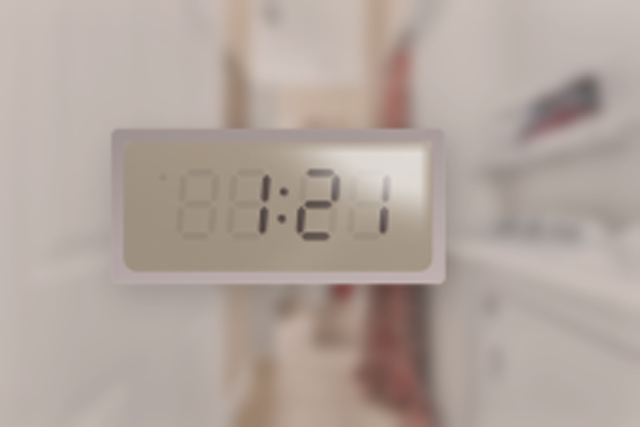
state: 1:21
